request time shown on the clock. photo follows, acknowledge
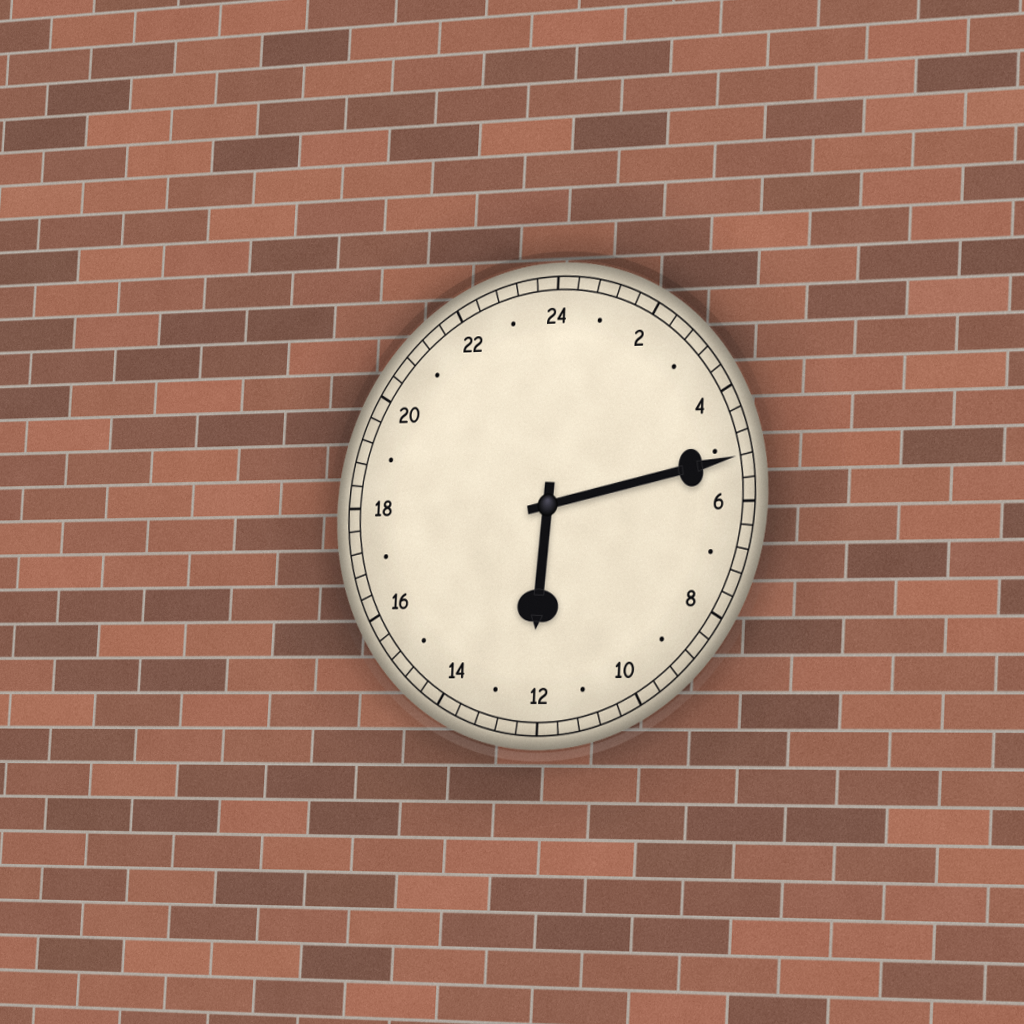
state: 12:13
